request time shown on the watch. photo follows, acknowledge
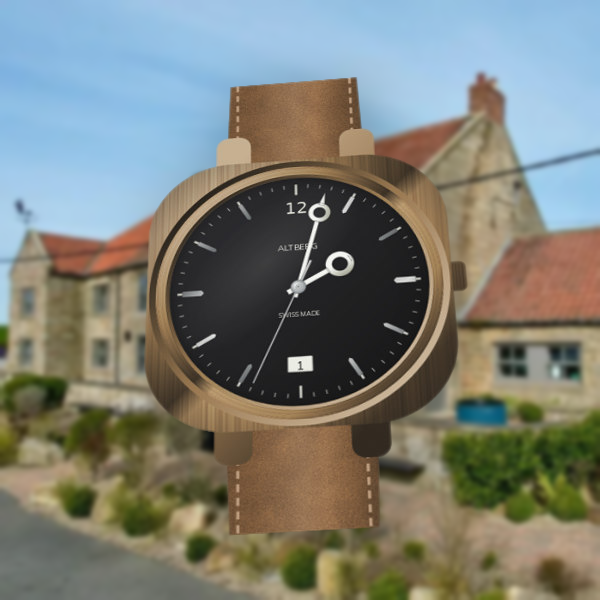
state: 2:02:34
